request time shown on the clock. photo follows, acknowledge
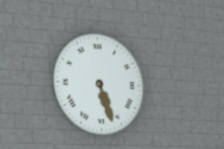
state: 5:27
